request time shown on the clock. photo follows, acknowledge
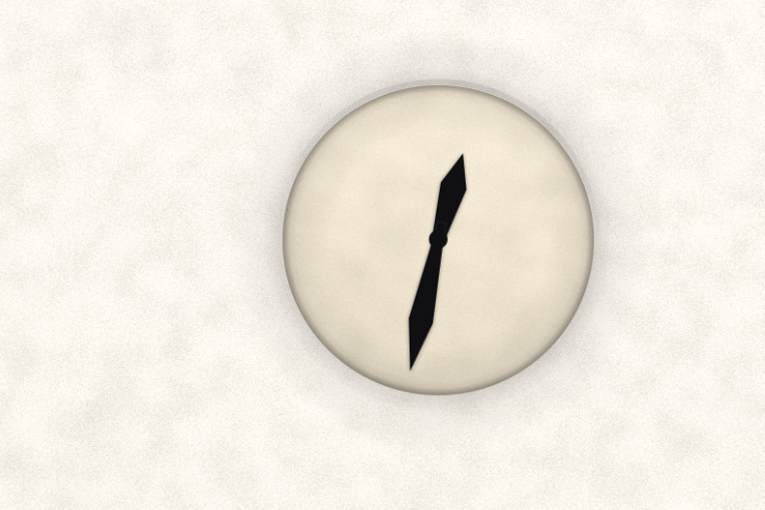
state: 12:32
